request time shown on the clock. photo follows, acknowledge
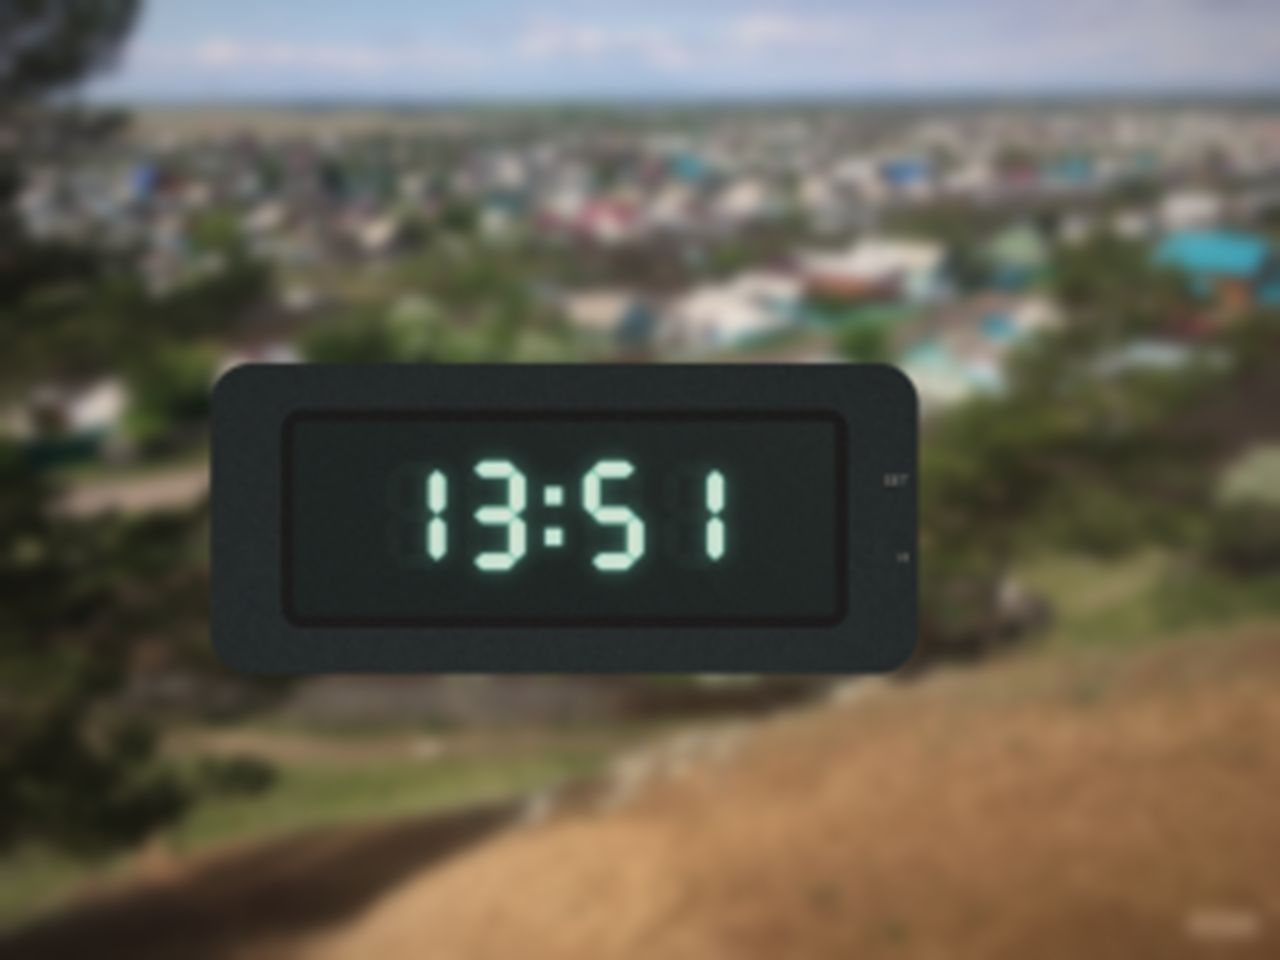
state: 13:51
